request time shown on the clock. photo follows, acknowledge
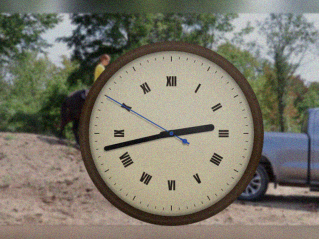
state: 2:42:50
